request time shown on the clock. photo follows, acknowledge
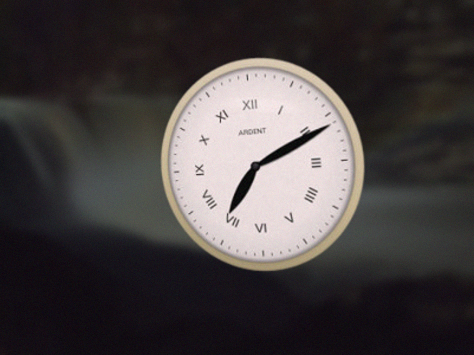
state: 7:11
